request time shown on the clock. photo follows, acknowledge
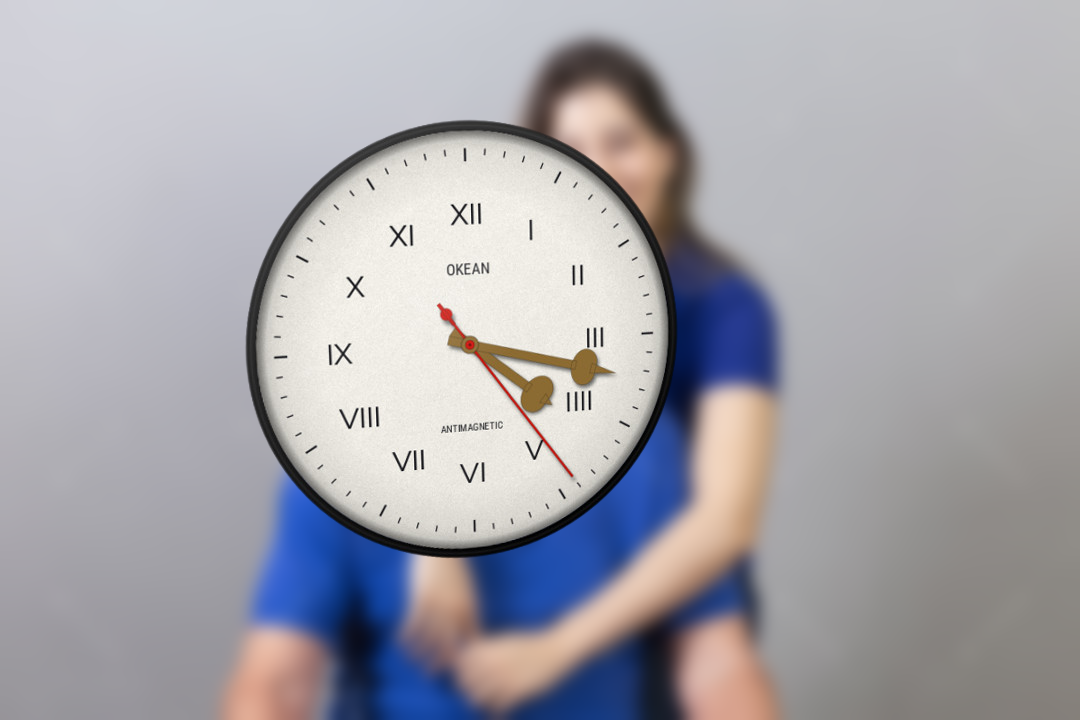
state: 4:17:24
